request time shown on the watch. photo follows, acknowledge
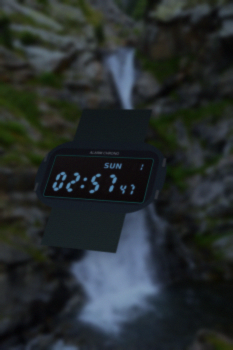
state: 2:57:47
